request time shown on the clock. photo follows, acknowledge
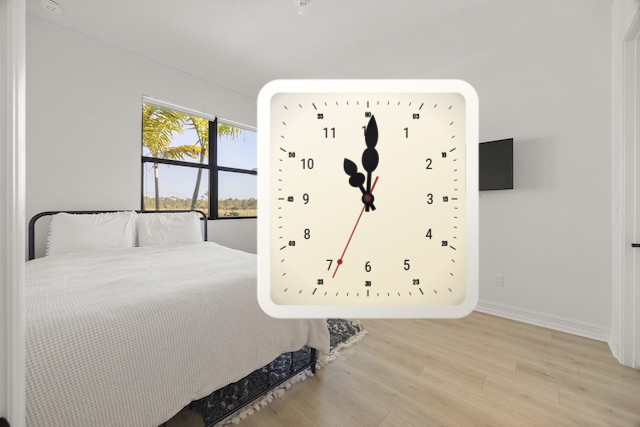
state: 11:00:34
